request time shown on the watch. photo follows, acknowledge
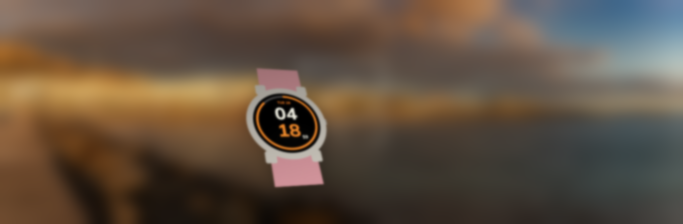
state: 4:18
